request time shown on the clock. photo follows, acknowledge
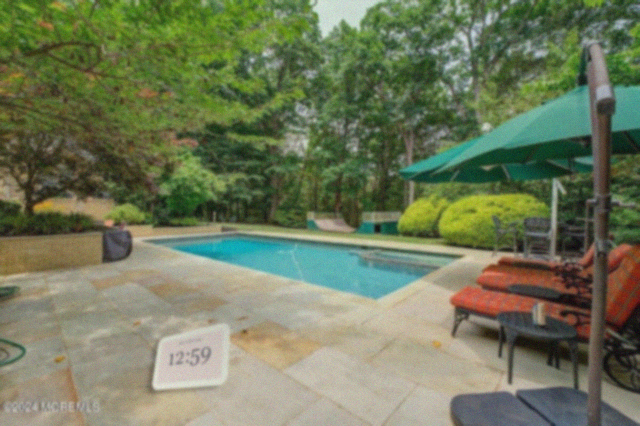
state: 12:59
